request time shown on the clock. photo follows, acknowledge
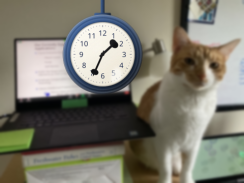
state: 1:34
